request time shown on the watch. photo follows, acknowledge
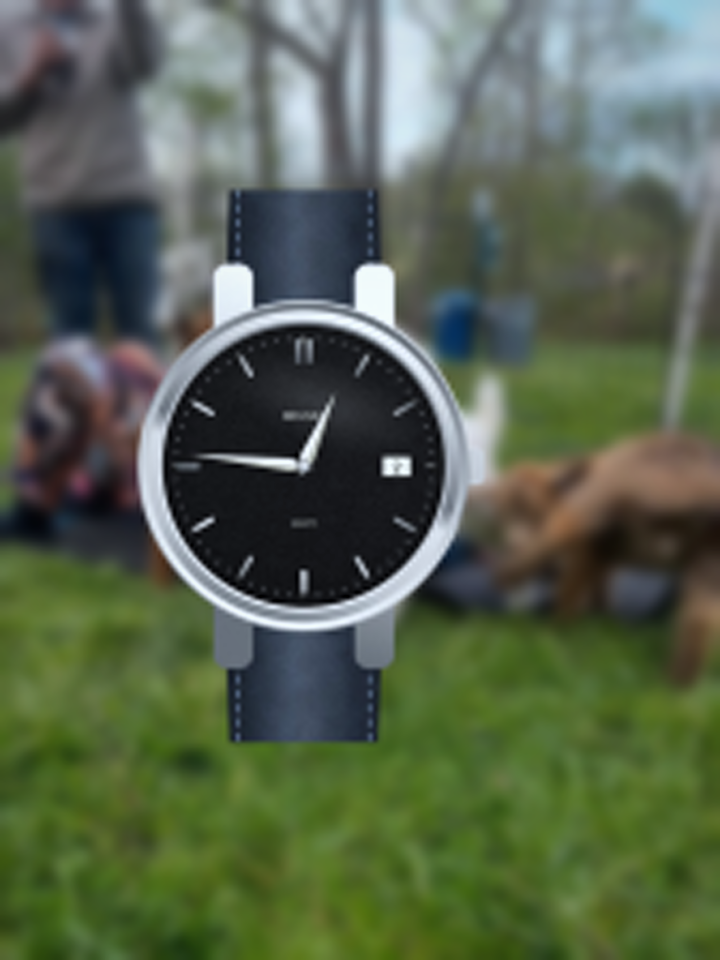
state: 12:46
